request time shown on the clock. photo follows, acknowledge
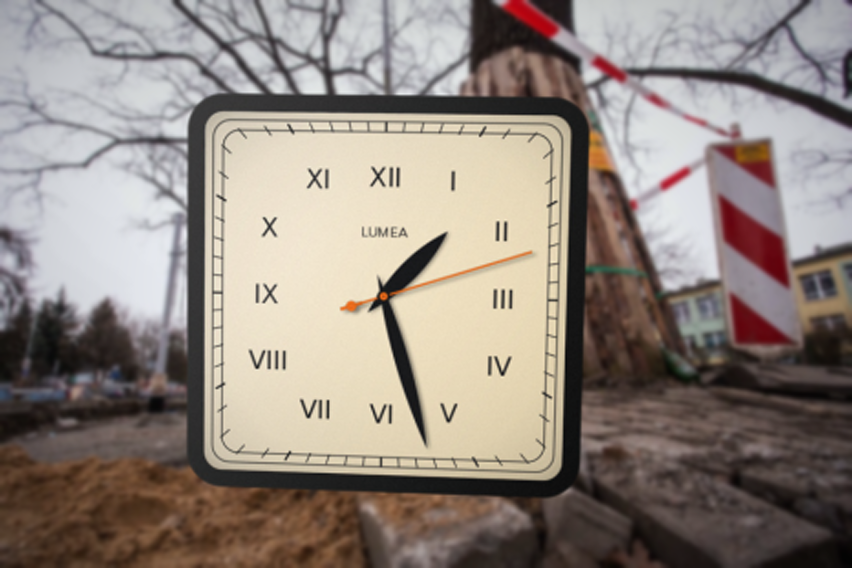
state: 1:27:12
